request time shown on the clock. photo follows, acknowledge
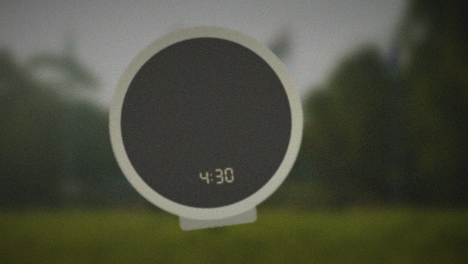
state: 4:30
